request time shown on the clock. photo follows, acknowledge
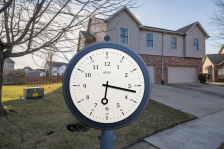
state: 6:17
